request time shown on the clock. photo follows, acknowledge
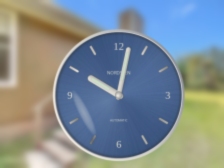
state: 10:02
